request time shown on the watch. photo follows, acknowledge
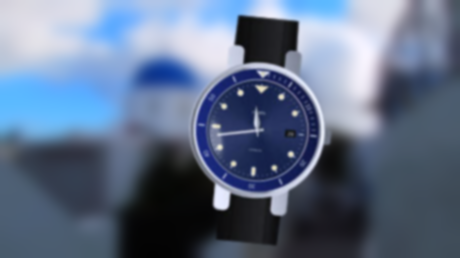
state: 11:43
